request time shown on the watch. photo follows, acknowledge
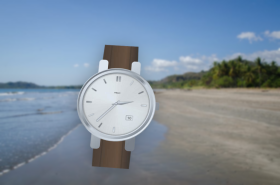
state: 2:37
